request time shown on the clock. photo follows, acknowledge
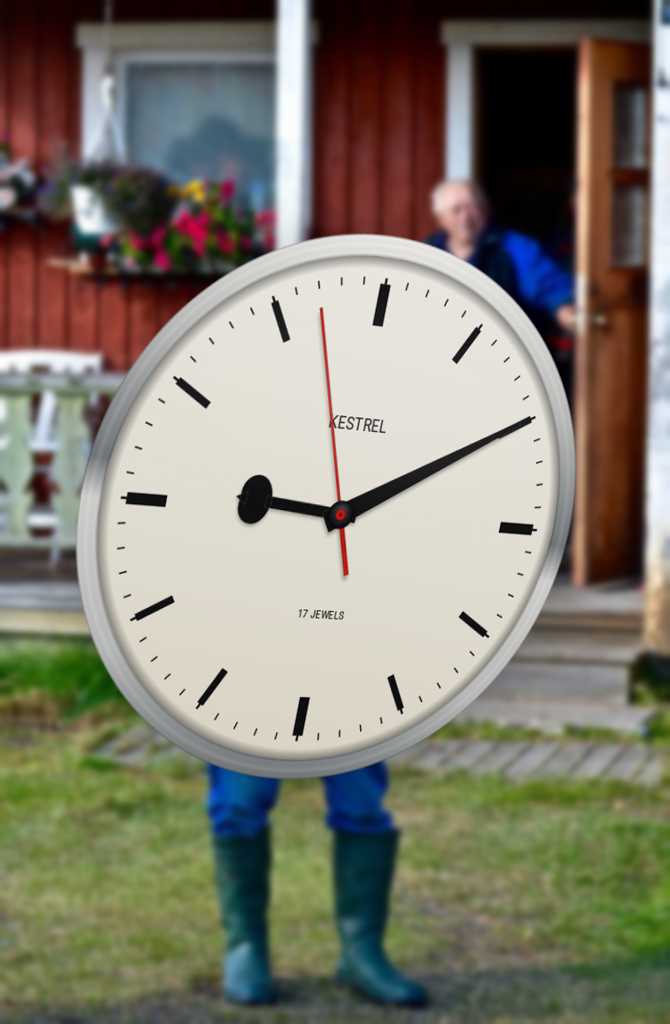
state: 9:09:57
